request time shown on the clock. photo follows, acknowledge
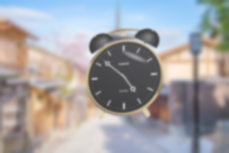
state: 4:52
